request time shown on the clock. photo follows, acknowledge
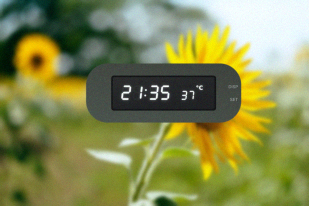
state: 21:35
